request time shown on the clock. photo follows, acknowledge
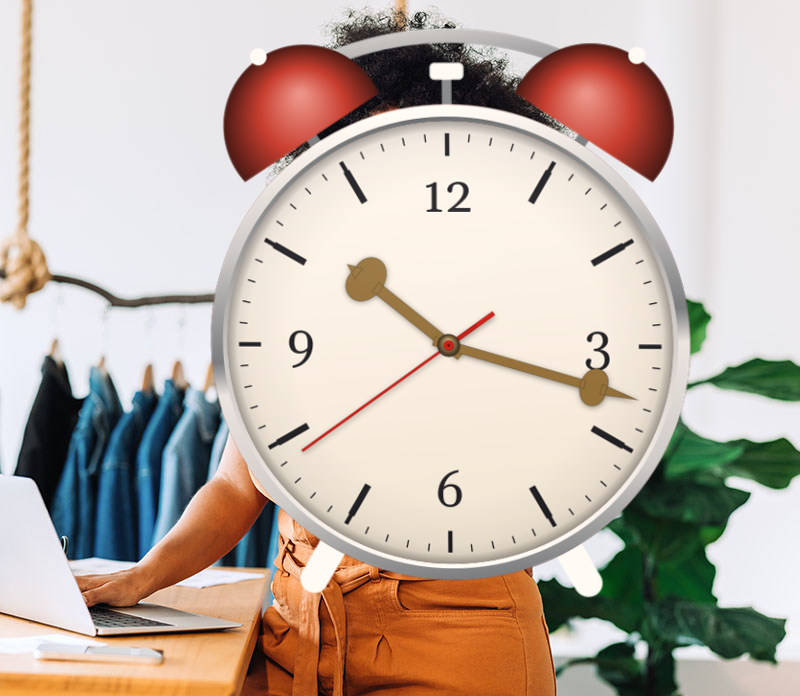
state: 10:17:39
